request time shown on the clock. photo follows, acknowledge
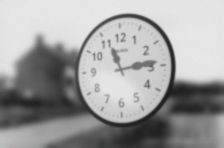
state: 11:14
